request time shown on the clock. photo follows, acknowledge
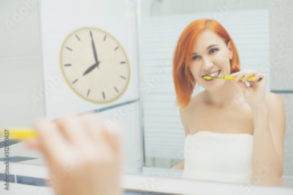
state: 8:00
